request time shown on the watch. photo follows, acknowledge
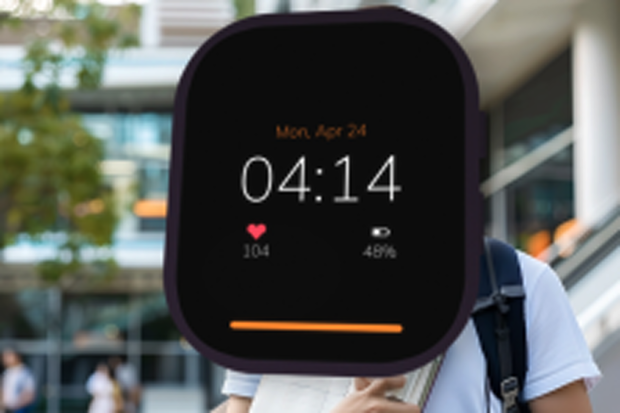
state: 4:14
